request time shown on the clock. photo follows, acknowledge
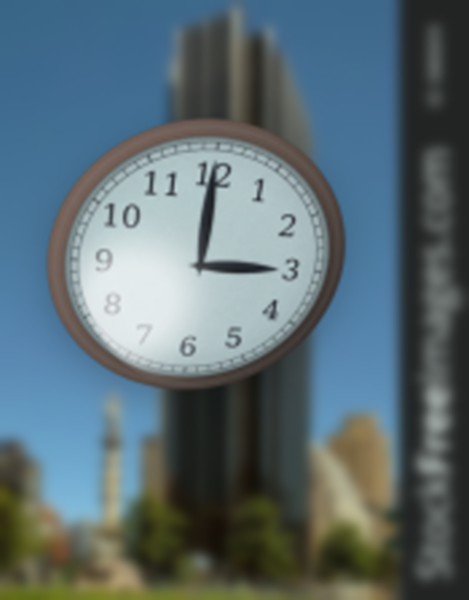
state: 3:00
